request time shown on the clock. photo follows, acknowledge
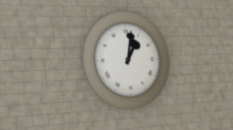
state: 1:02
